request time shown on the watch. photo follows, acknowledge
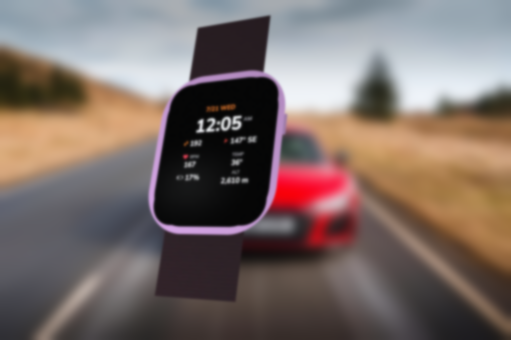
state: 12:05
